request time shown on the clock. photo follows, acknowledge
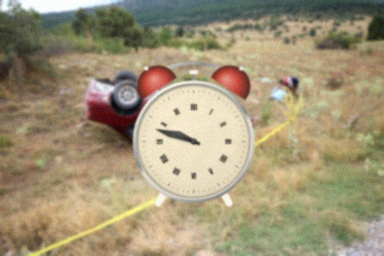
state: 9:48
